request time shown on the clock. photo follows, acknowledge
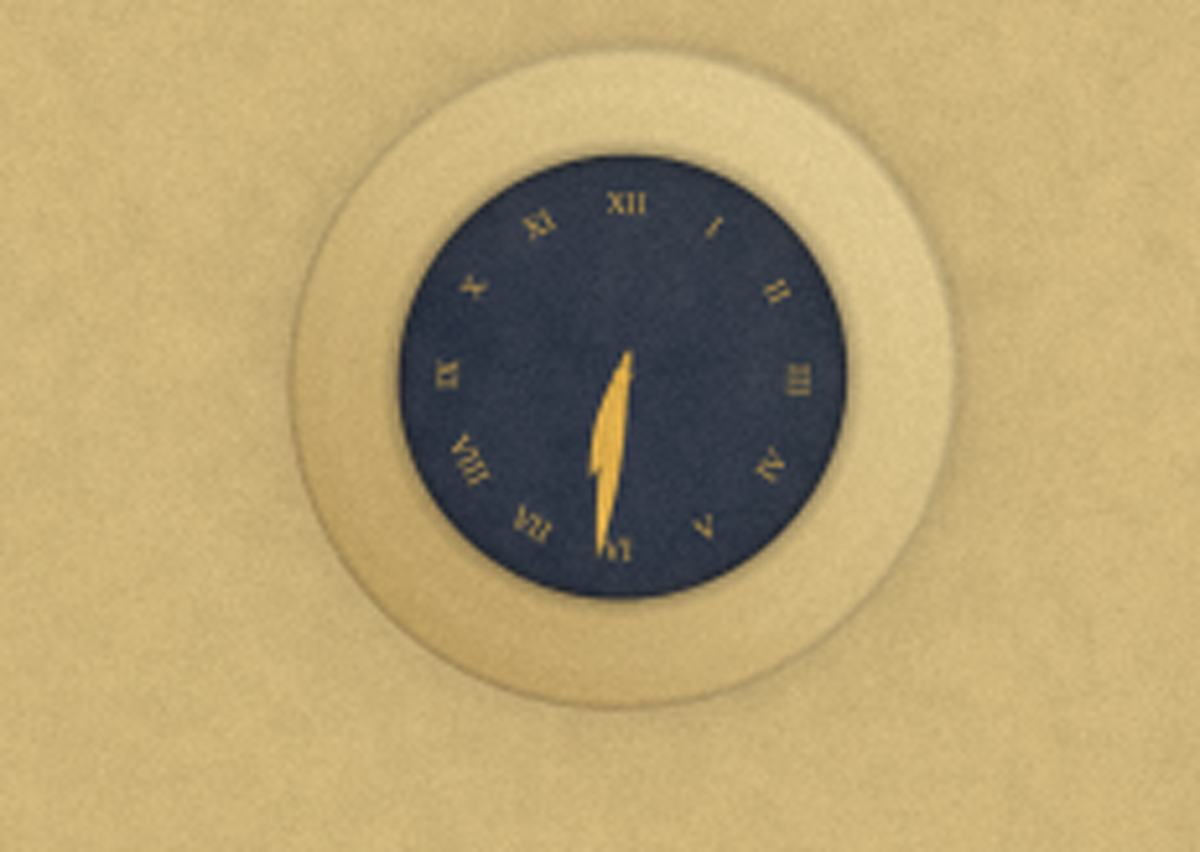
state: 6:31
